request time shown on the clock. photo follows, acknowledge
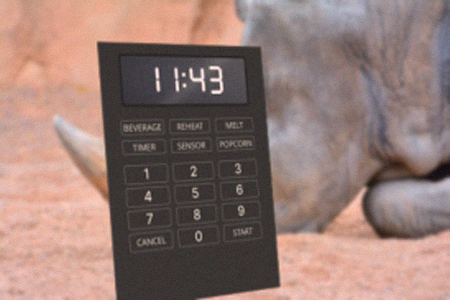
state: 11:43
